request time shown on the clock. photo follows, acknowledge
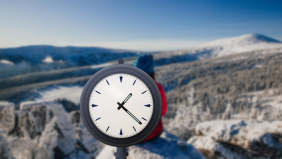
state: 1:22
